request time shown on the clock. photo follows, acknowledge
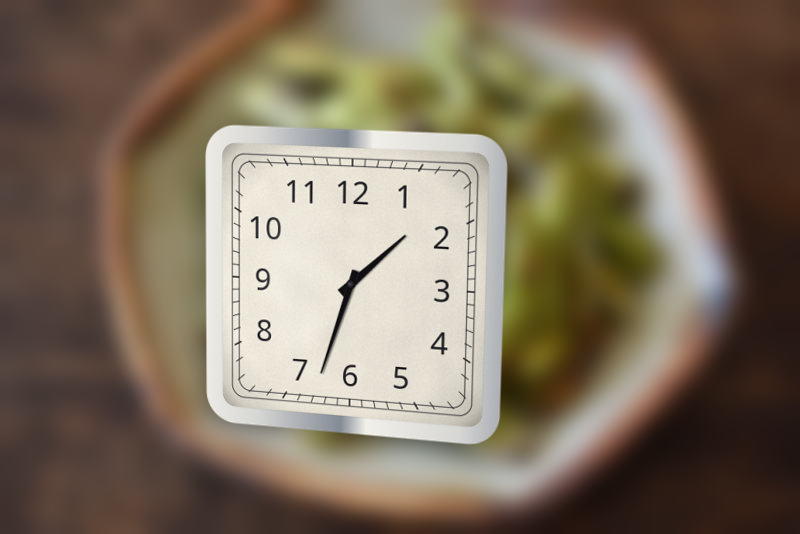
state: 1:33
